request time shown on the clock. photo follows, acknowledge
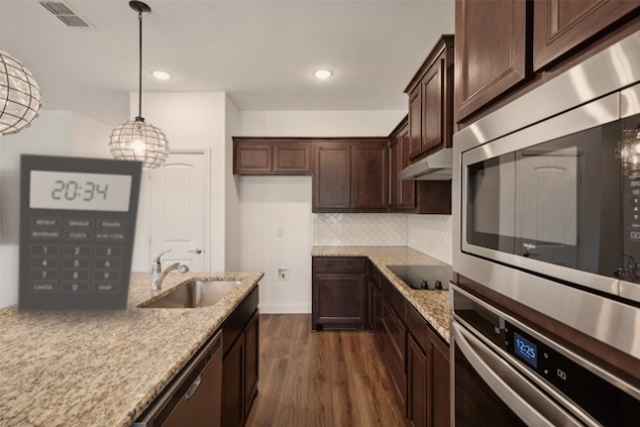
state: 20:34
